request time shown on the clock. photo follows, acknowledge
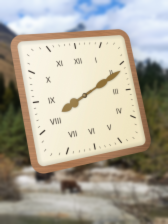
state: 8:11
